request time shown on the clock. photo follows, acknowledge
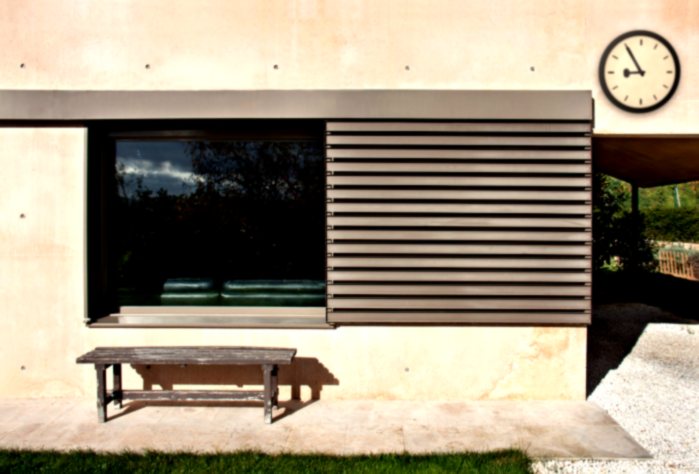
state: 8:55
